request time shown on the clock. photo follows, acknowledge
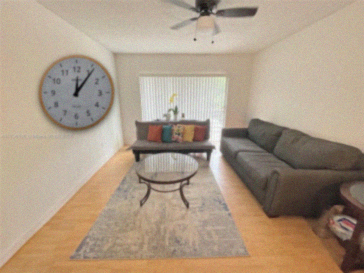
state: 12:06
